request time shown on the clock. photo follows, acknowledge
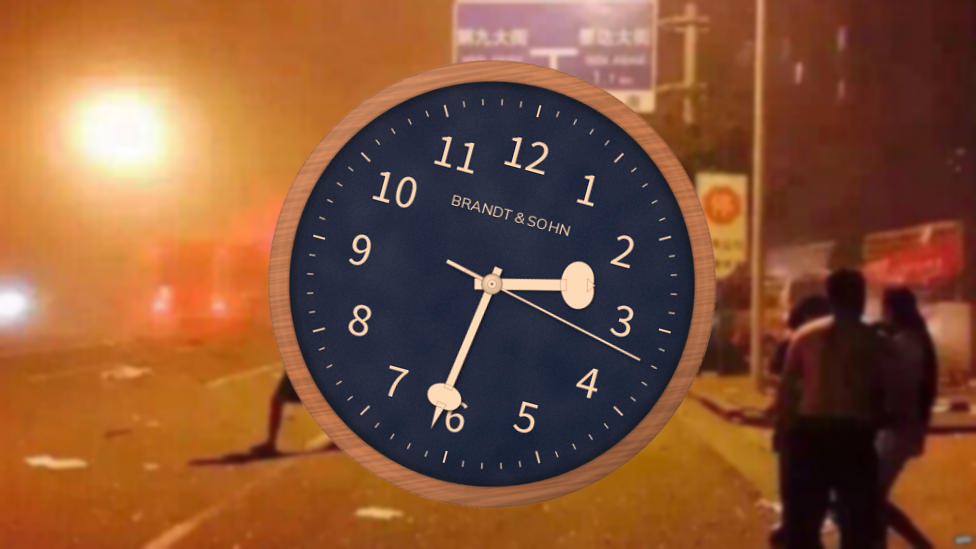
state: 2:31:17
